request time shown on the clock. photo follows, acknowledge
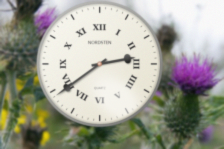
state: 2:39
